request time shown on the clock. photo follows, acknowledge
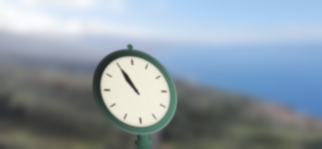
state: 10:55
